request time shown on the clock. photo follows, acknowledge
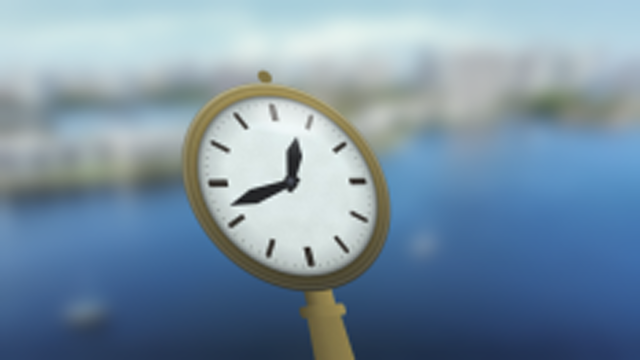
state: 12:42
